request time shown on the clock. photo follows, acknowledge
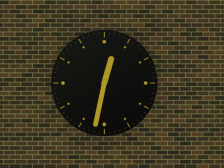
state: 12:32
